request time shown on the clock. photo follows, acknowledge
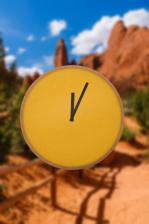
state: 12:04
